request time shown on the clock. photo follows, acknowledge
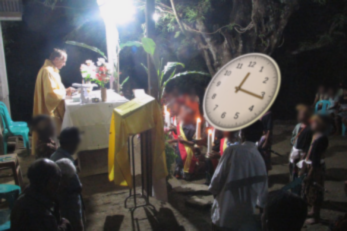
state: 12:16
